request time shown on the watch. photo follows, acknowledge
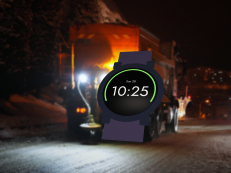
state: 10:25
